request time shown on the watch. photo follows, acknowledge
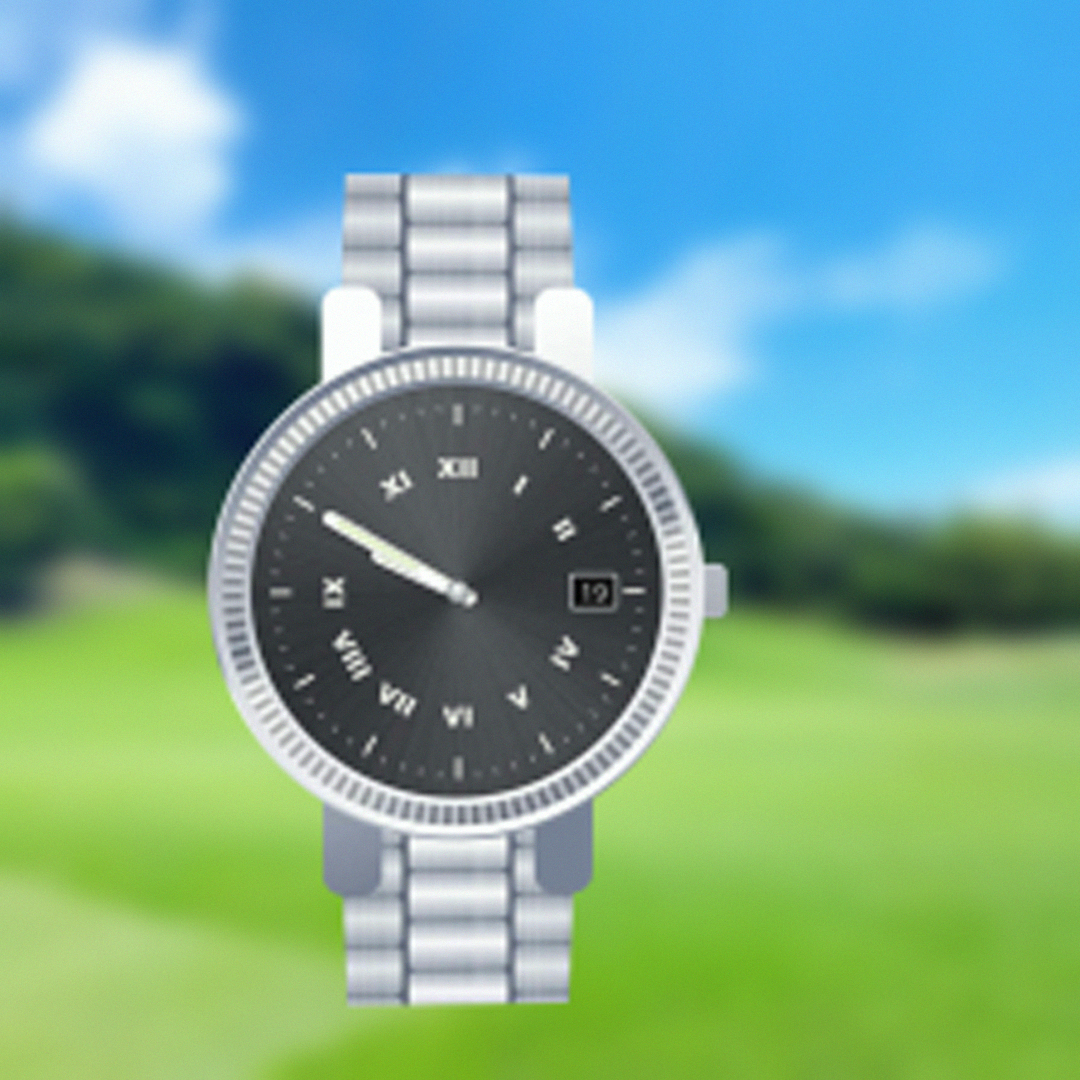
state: 9:50
